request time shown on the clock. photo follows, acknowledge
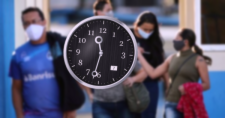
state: 11:32
